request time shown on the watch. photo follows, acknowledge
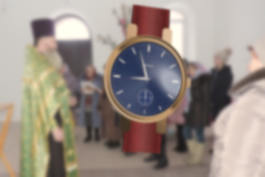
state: 8:57
